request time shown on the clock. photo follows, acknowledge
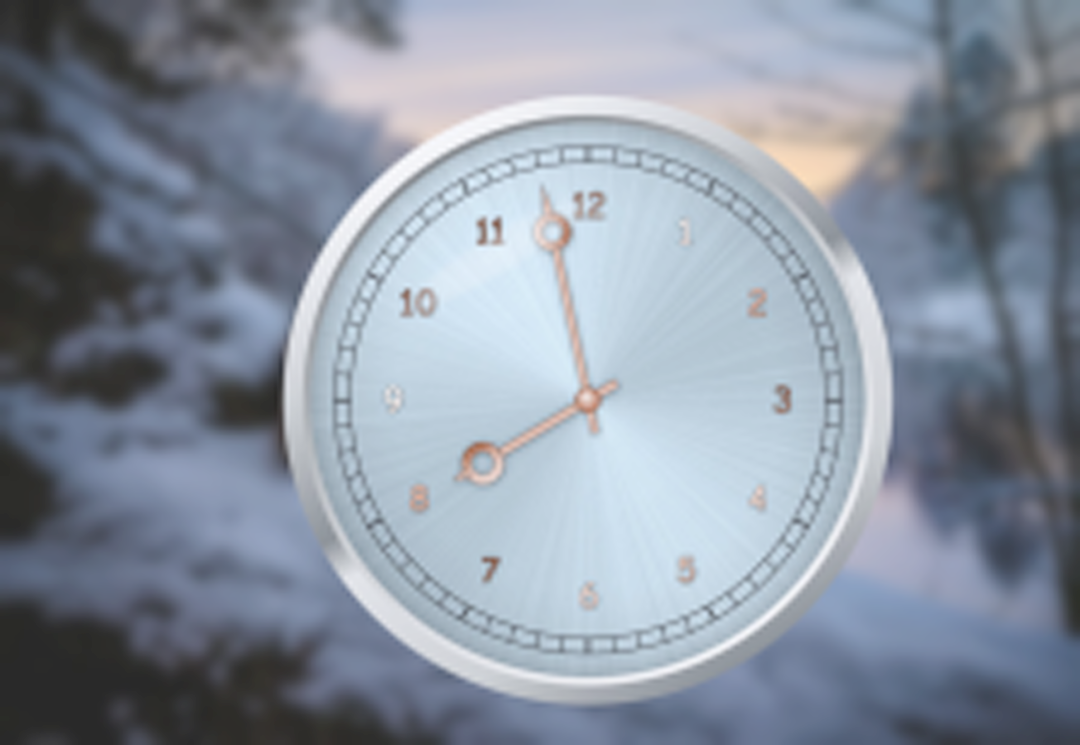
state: 7:58
